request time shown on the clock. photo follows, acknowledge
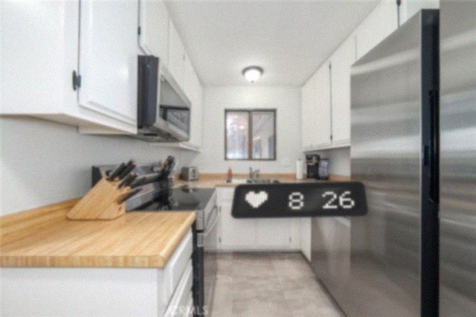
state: 8:26
